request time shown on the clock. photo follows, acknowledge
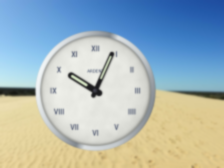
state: 10:04
